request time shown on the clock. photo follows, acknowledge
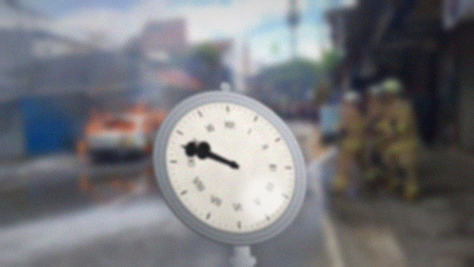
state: 9:48
